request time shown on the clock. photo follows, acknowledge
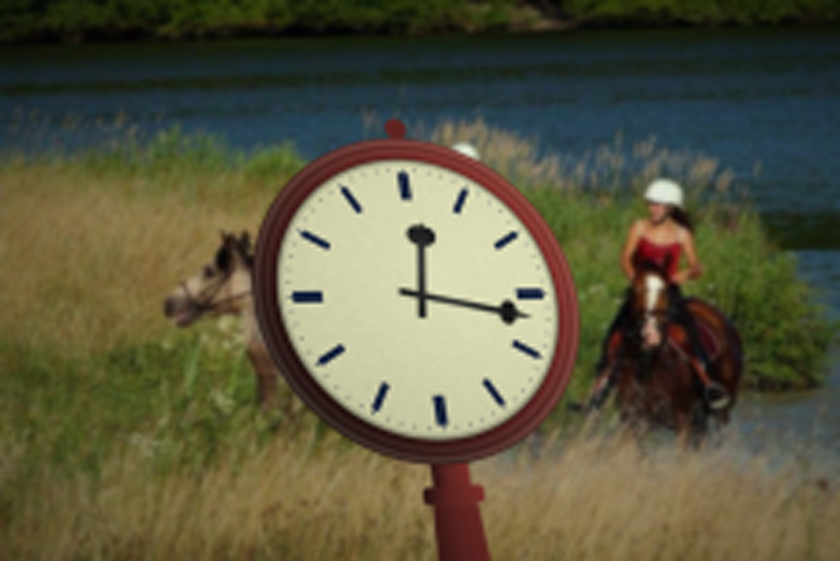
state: 12:17
